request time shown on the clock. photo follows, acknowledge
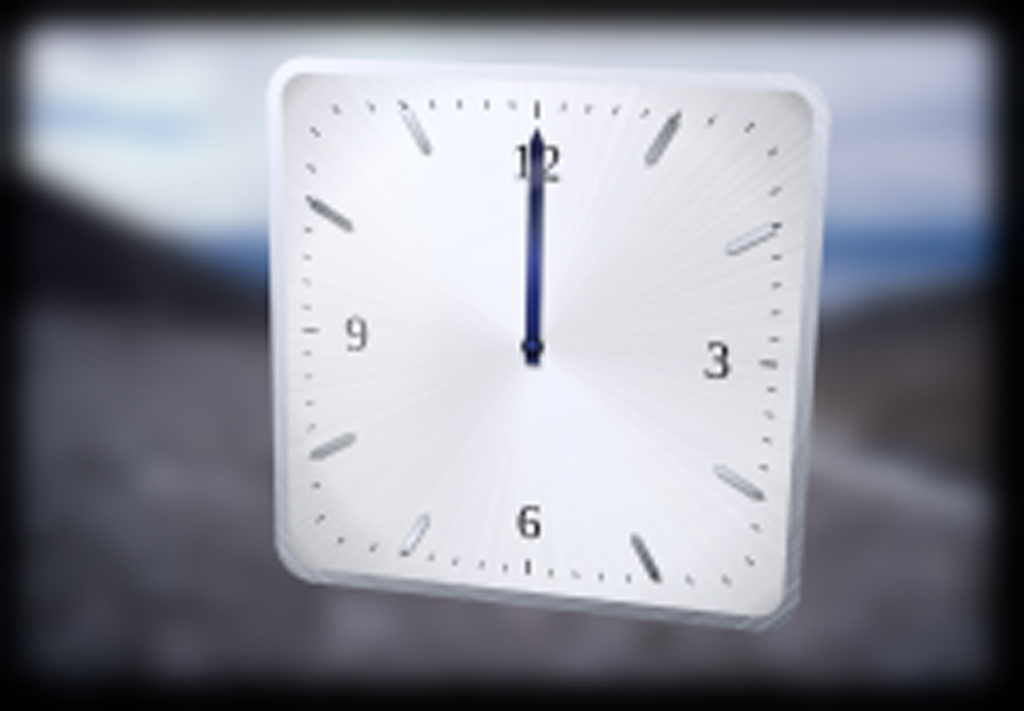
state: 12:00
